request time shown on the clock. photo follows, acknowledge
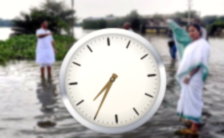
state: 7:35
